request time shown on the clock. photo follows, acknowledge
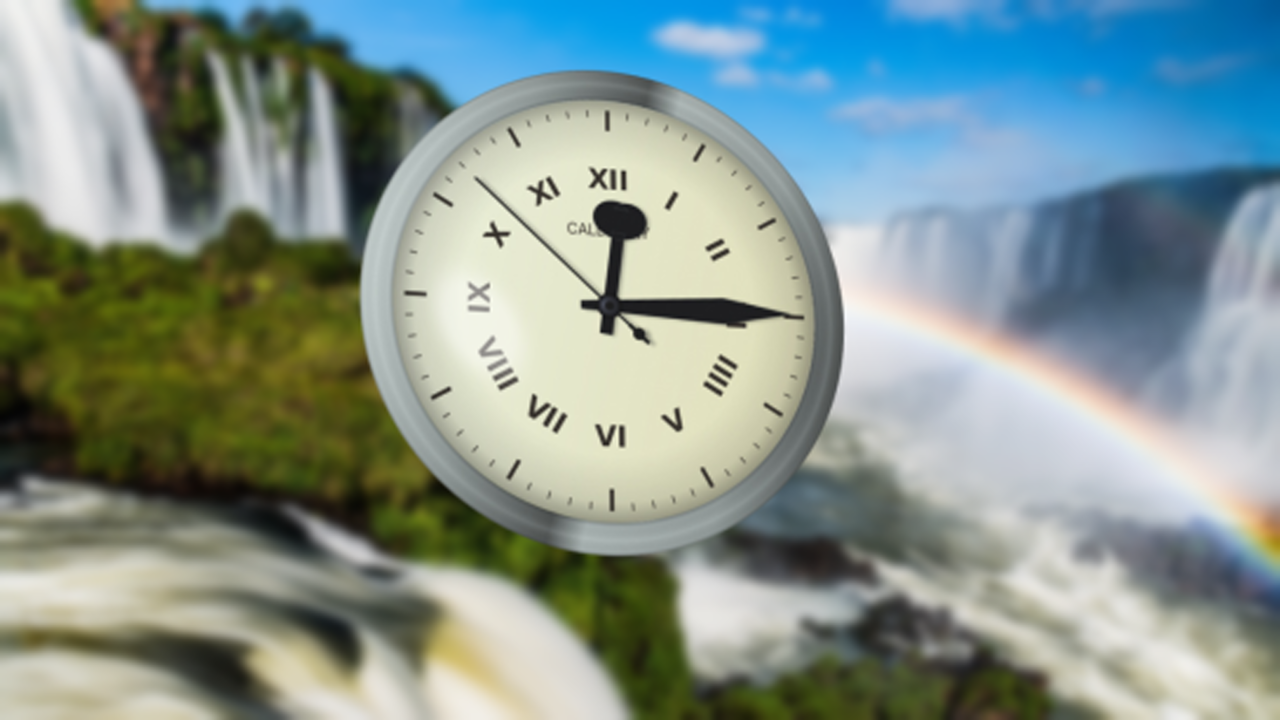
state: 12:14:52
